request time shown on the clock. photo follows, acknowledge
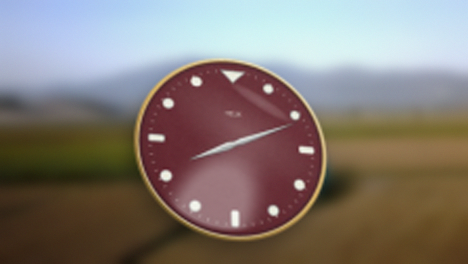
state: 8:11
